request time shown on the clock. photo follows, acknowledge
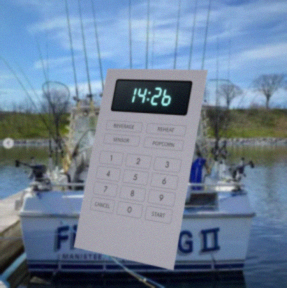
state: 14:26
